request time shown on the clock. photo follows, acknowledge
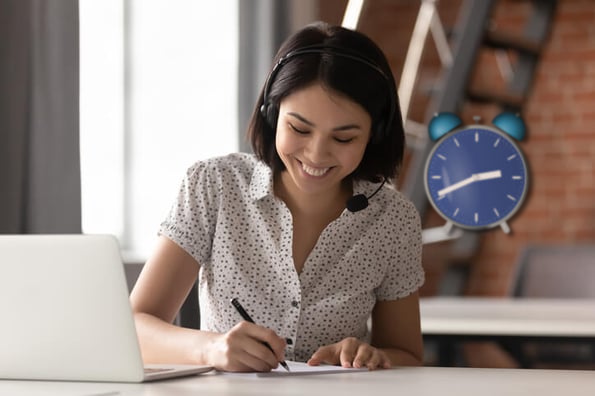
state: 2:41
